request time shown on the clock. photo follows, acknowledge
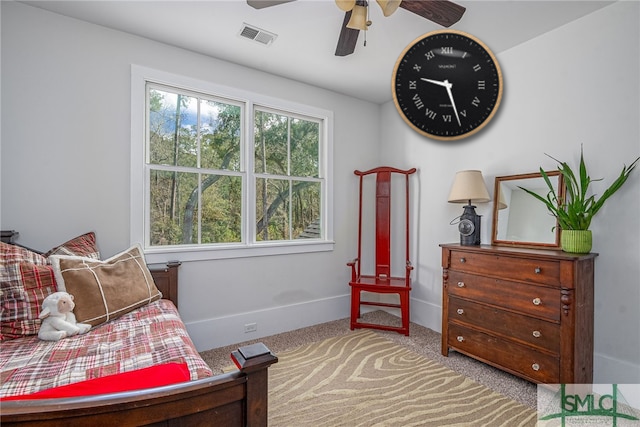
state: 9:27
